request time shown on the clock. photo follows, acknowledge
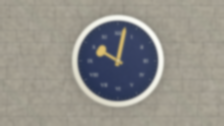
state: 10:02
